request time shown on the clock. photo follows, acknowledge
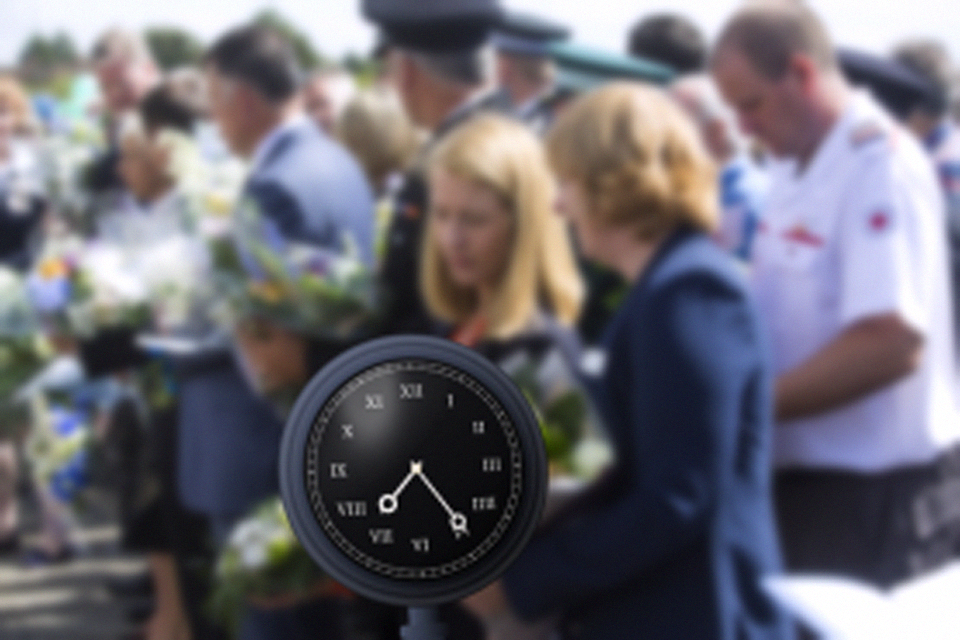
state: 7:24
